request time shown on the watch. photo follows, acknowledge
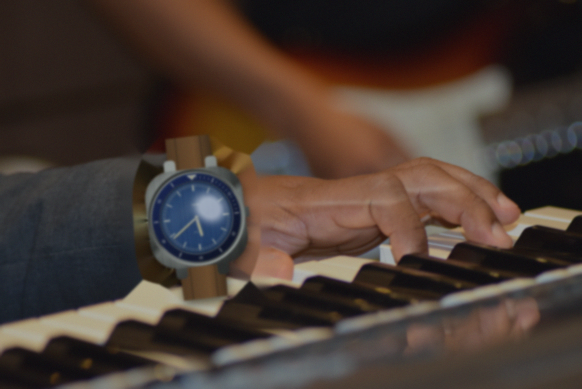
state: 5:39
